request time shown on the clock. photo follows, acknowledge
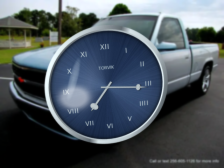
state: 7:16
